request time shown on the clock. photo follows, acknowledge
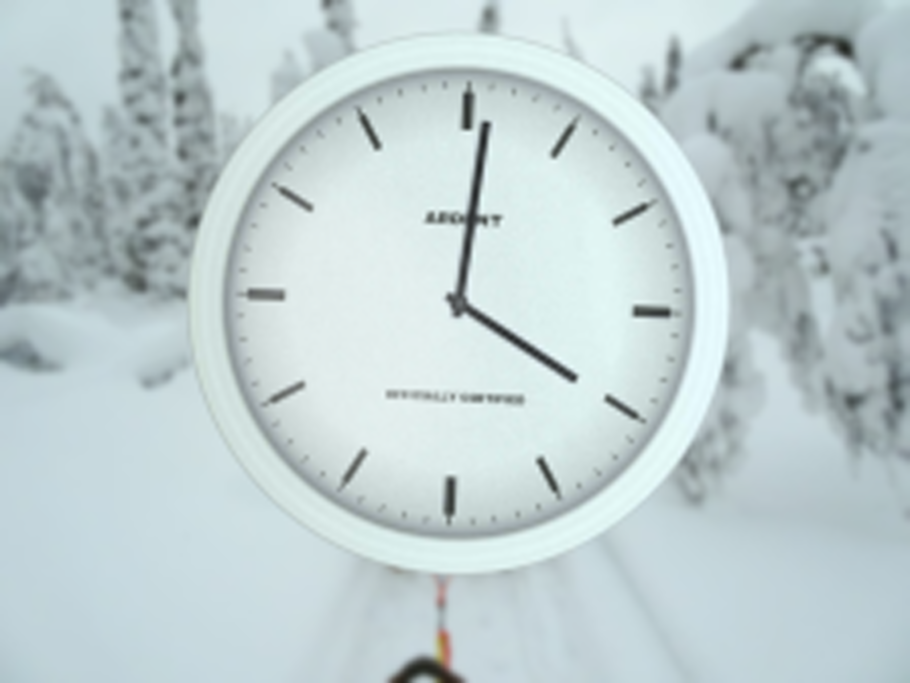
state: 4:01
